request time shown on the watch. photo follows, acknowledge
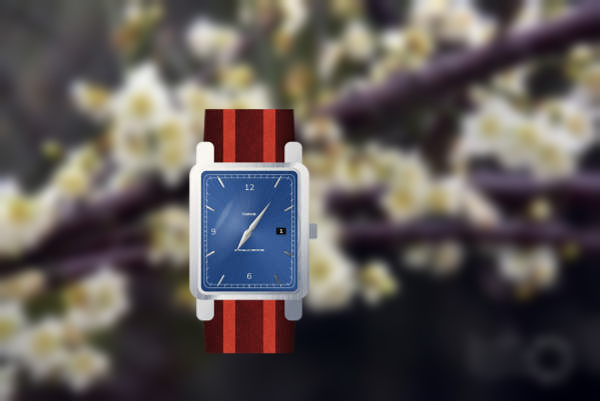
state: 7:06
